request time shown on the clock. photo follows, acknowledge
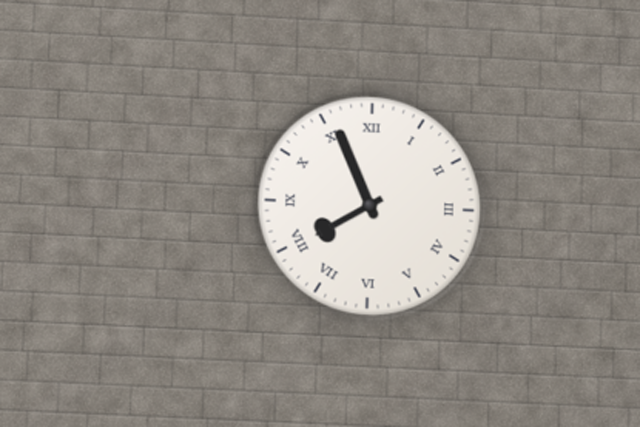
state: 7:56
